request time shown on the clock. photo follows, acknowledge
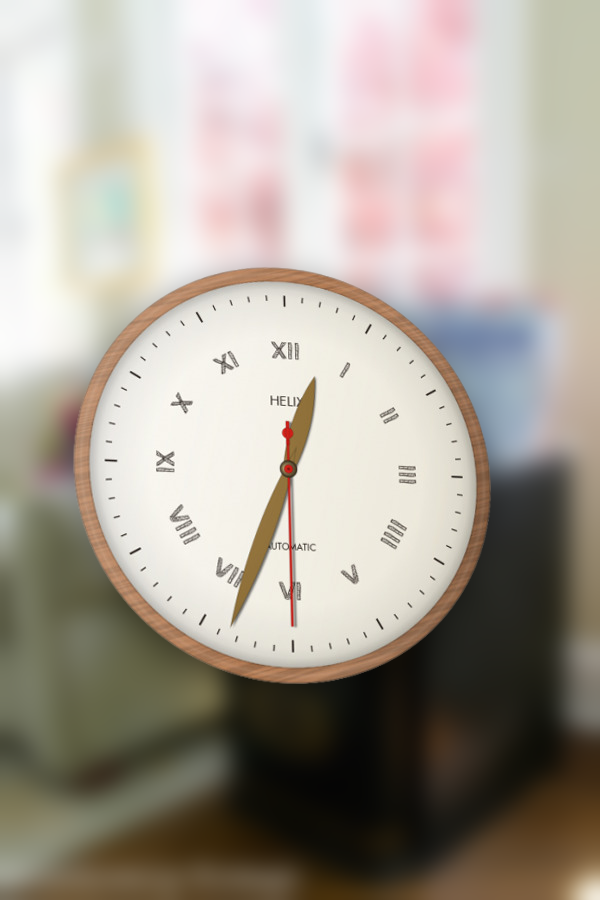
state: 12:33:30
